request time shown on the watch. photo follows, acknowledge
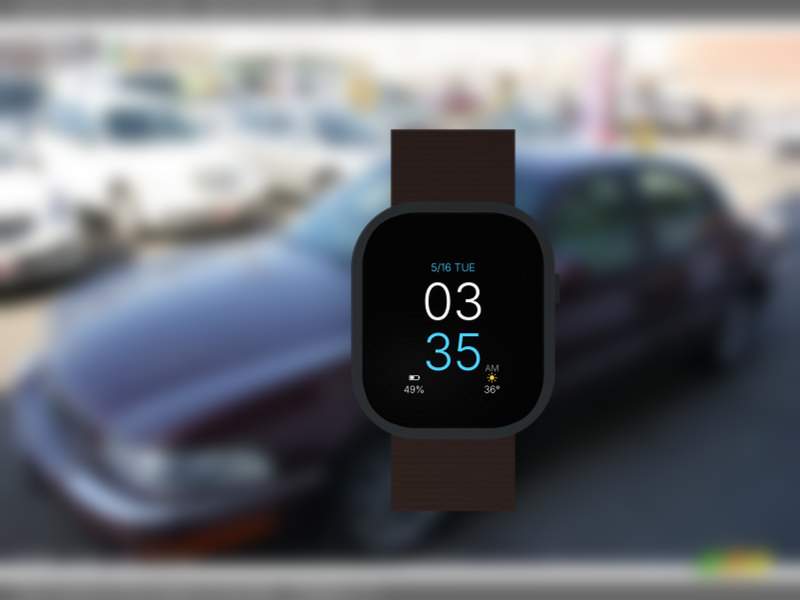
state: 3:35
